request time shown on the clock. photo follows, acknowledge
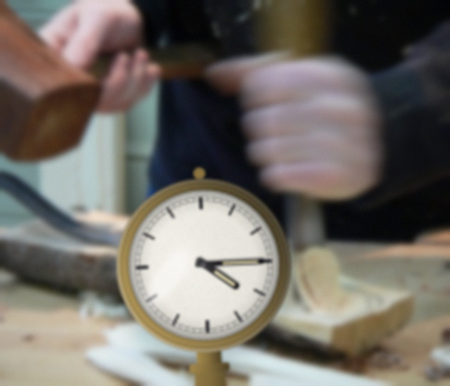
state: 4:15
